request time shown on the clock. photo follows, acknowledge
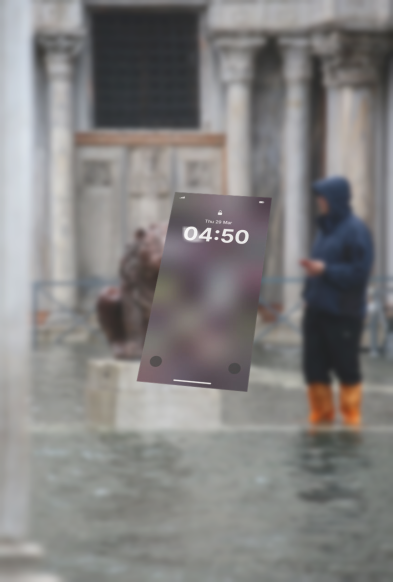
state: 4:50
